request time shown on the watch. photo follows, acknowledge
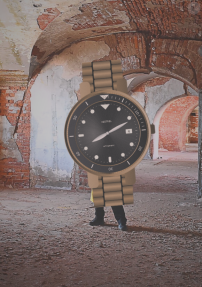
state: 8:11
